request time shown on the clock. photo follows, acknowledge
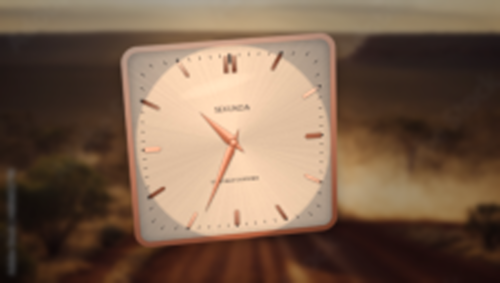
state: 10:34
